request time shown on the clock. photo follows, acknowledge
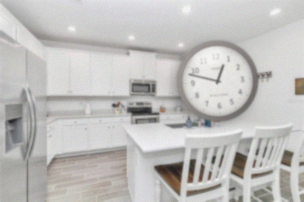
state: 12:48
